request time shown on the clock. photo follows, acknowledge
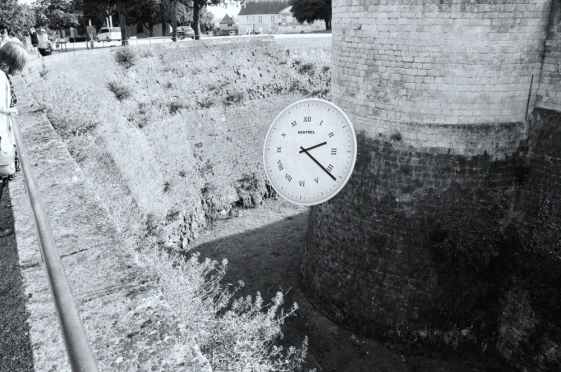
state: 2:21
